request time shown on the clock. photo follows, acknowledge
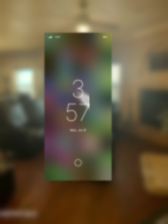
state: 3:57
